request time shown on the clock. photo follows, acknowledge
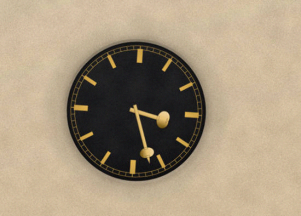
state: 3:27
